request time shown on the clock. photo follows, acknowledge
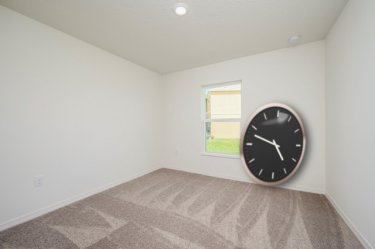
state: 4:48
